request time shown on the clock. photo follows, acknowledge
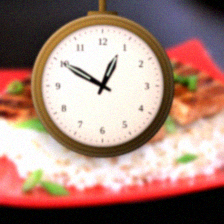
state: 12:50
